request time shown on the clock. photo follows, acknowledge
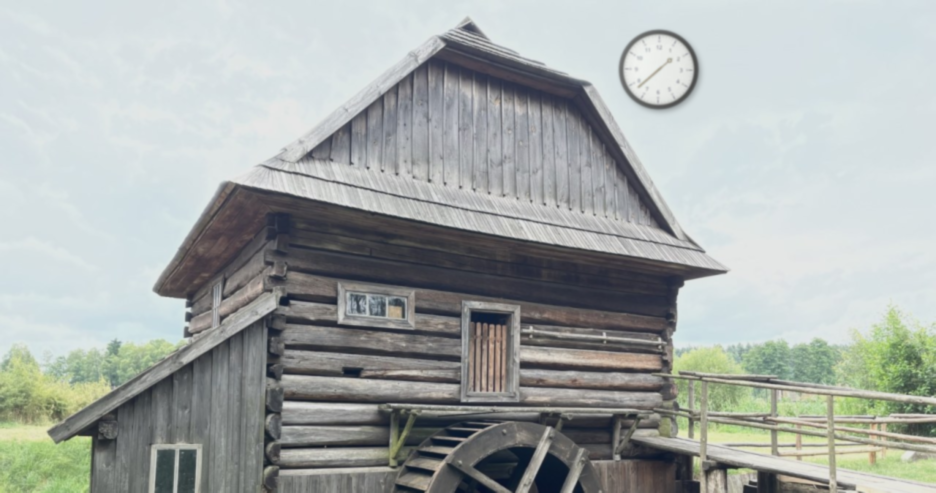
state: 1:38
